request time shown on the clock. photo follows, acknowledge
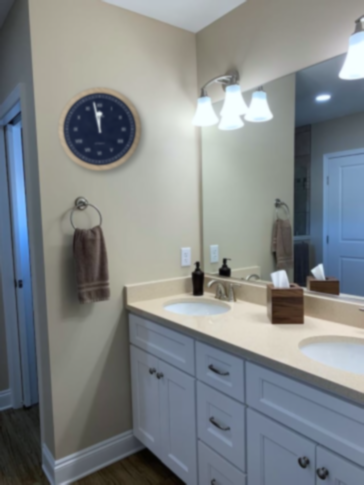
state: 11:58
